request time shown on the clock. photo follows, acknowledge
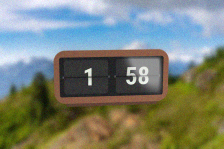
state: 1:58
